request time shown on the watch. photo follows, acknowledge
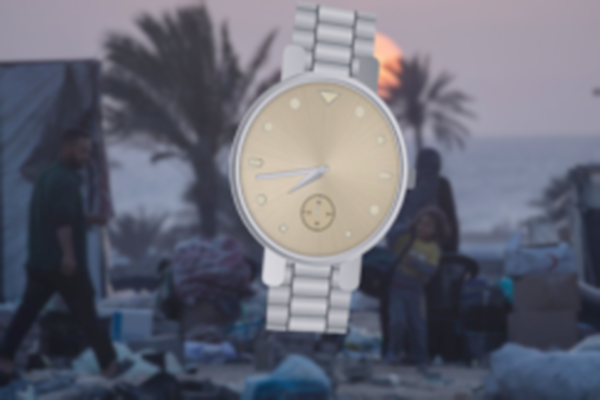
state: 7:43
